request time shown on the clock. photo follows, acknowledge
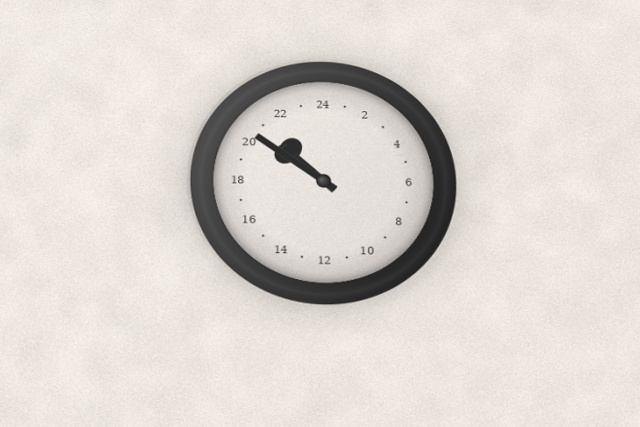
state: 20:51
